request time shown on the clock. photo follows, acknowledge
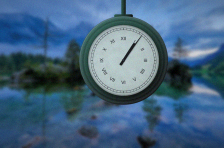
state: 1:06
